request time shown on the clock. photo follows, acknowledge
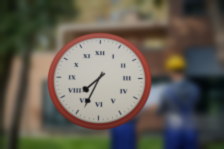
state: 7:34
